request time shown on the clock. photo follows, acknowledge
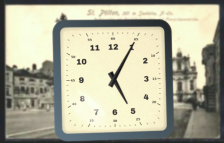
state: 5:05
